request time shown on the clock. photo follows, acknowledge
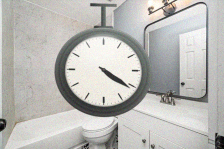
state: 4:21
